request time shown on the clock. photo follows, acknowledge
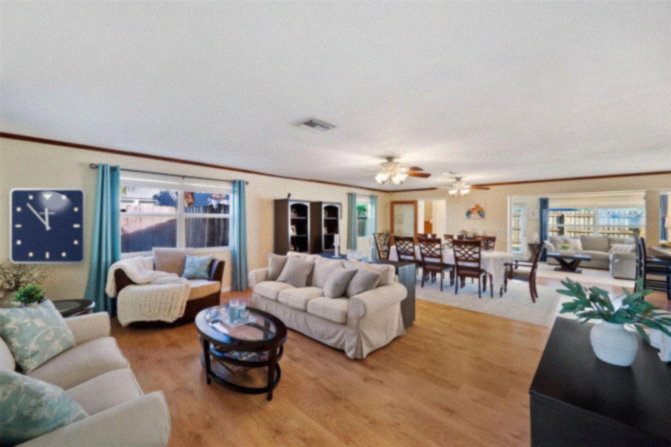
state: 11:53
